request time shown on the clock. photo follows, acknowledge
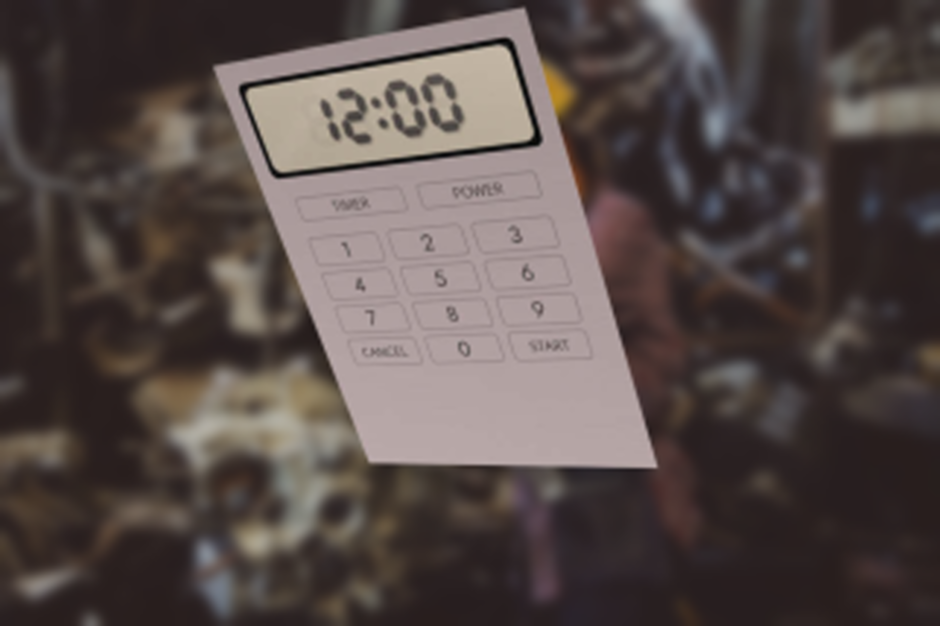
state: 12:00
